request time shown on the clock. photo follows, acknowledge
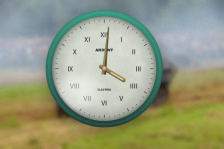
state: 4:01
